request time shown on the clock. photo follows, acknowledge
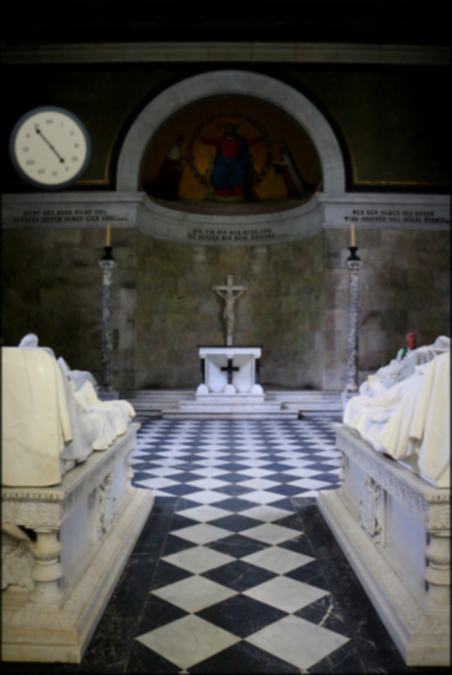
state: 4:54
